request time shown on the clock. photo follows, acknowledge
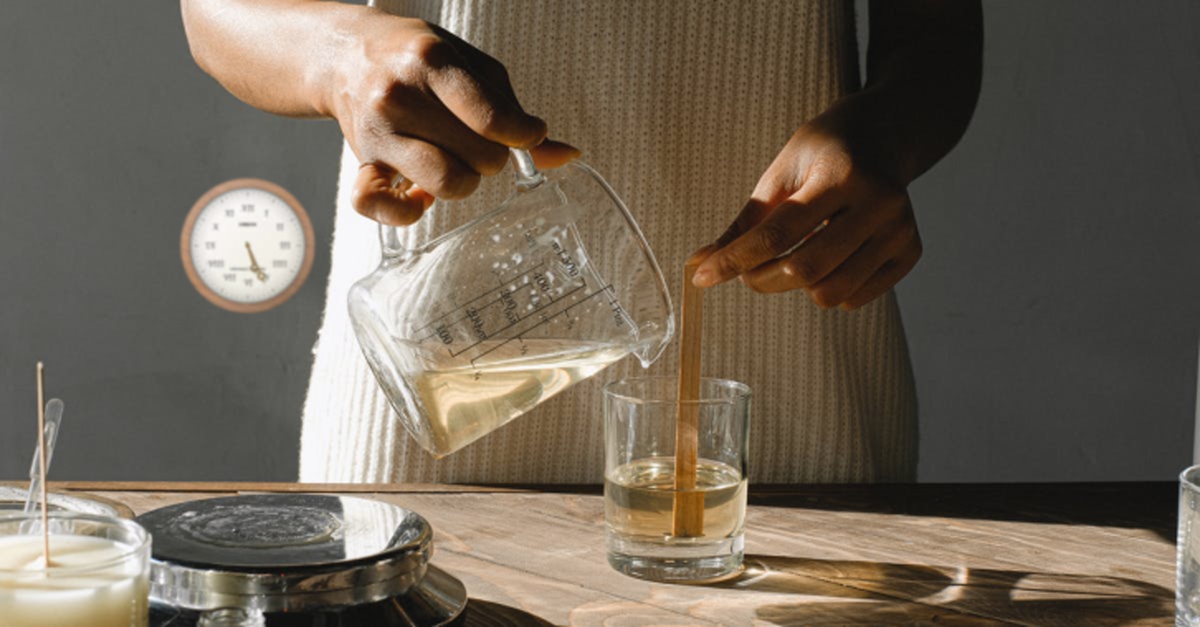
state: 5:26
